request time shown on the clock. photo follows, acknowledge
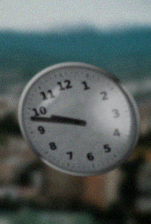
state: 9:48
